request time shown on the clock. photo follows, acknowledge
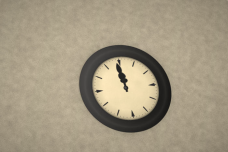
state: 11:59
